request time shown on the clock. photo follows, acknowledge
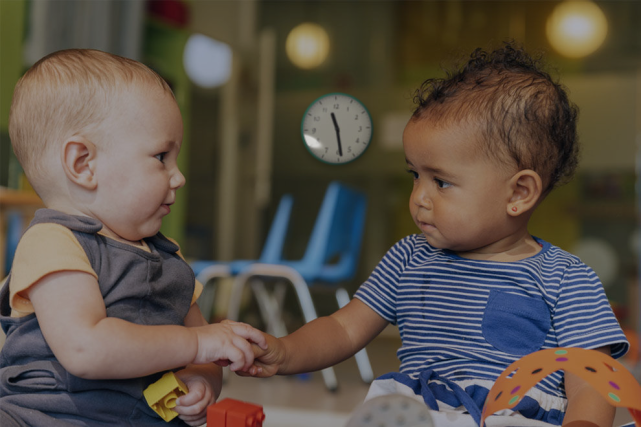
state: 11:29
